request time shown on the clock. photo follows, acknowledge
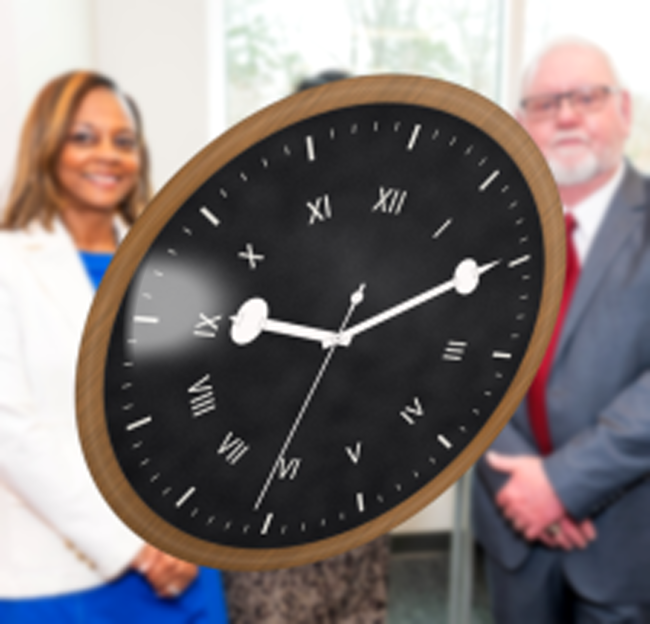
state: 9:09:31
